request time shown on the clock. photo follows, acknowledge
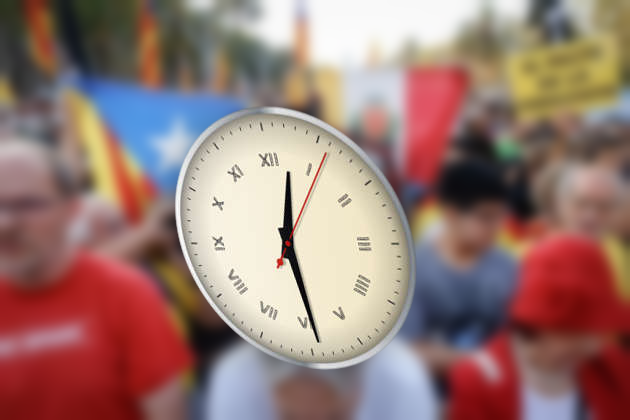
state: 12:29:06
